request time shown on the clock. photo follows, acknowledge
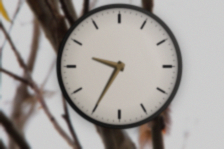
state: 9:35
